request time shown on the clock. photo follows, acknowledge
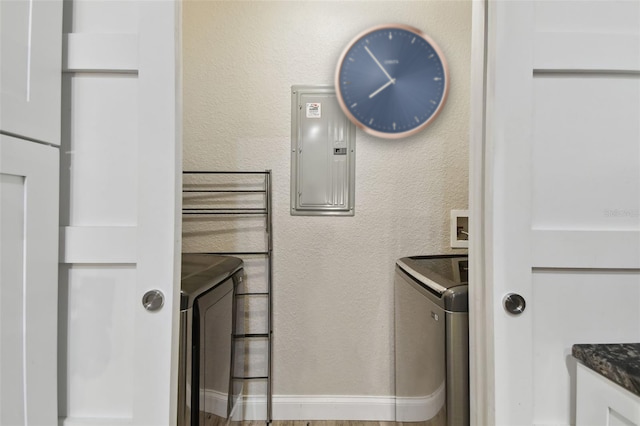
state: 7:54
